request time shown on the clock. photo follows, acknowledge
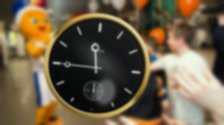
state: 11:45
